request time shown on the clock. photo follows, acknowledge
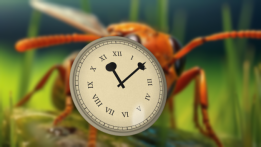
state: 11:09
